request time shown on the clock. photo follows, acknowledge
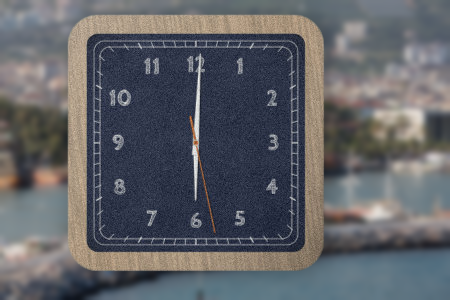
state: 6:00:28
